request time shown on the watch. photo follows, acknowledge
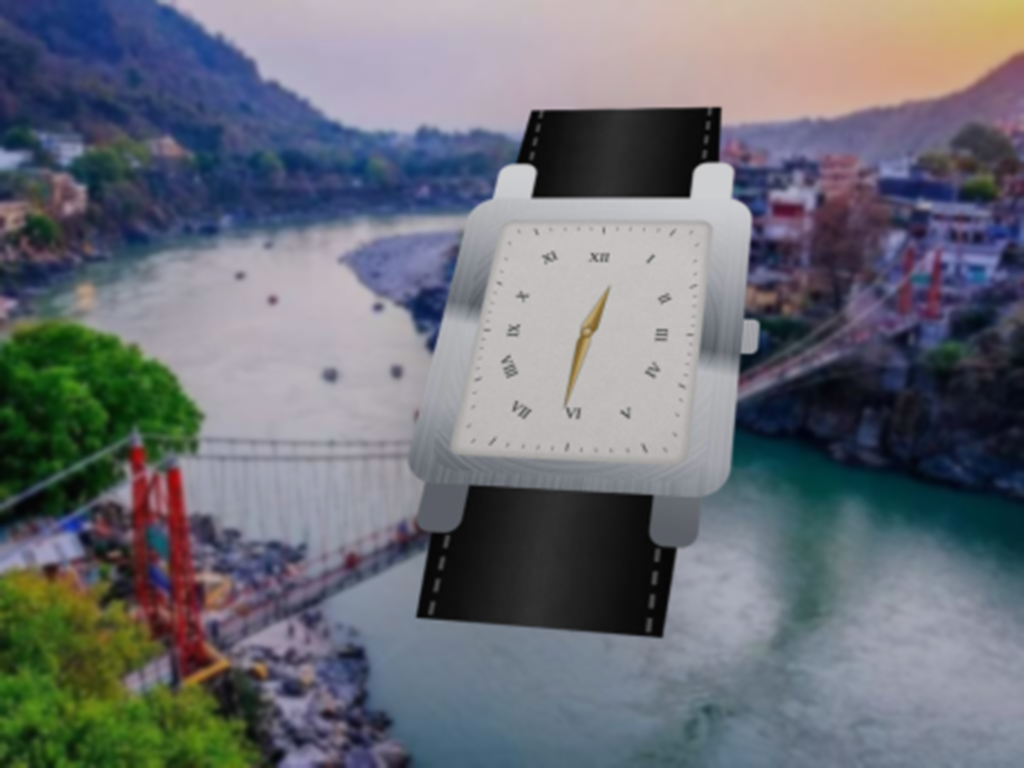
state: 12:31
